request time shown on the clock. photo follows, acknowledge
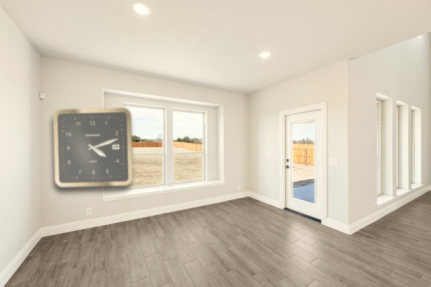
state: 4:12
